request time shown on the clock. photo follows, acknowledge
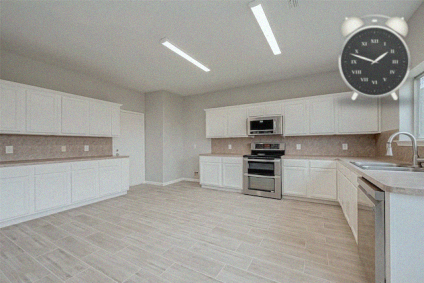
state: 1:48
